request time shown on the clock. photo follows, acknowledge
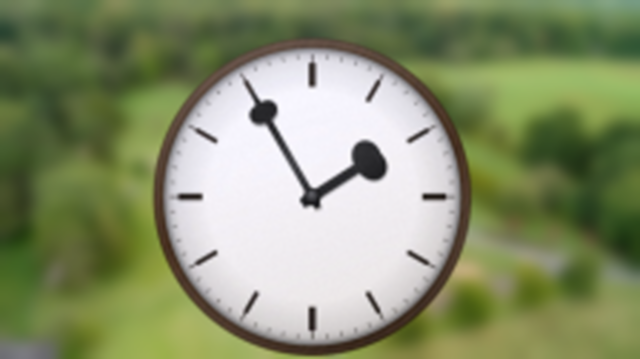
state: 1:55
